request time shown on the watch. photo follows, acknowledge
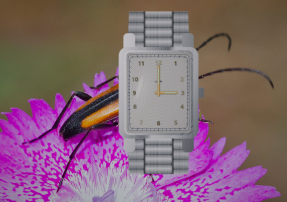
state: 3:00
